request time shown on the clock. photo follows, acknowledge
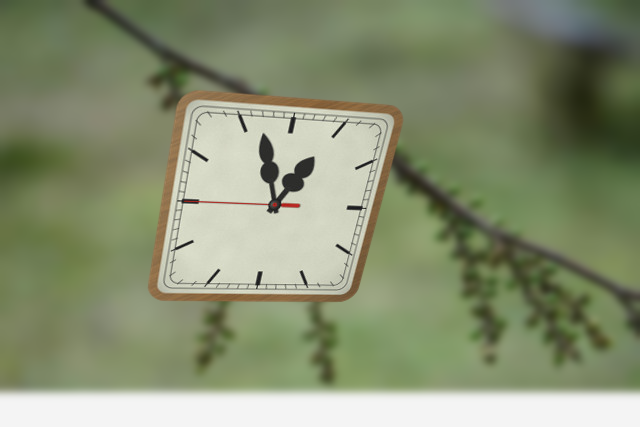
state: 12:56:45
